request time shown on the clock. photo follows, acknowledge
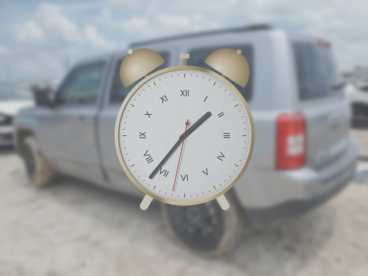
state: 1:36:32
